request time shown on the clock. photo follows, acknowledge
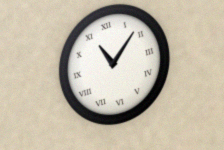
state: 11:08
